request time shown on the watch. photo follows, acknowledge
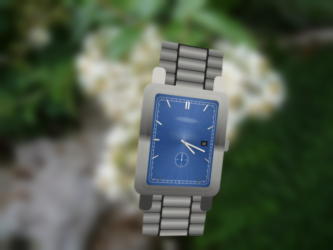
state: 4:18
